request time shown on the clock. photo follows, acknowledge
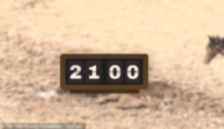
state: 21:00
